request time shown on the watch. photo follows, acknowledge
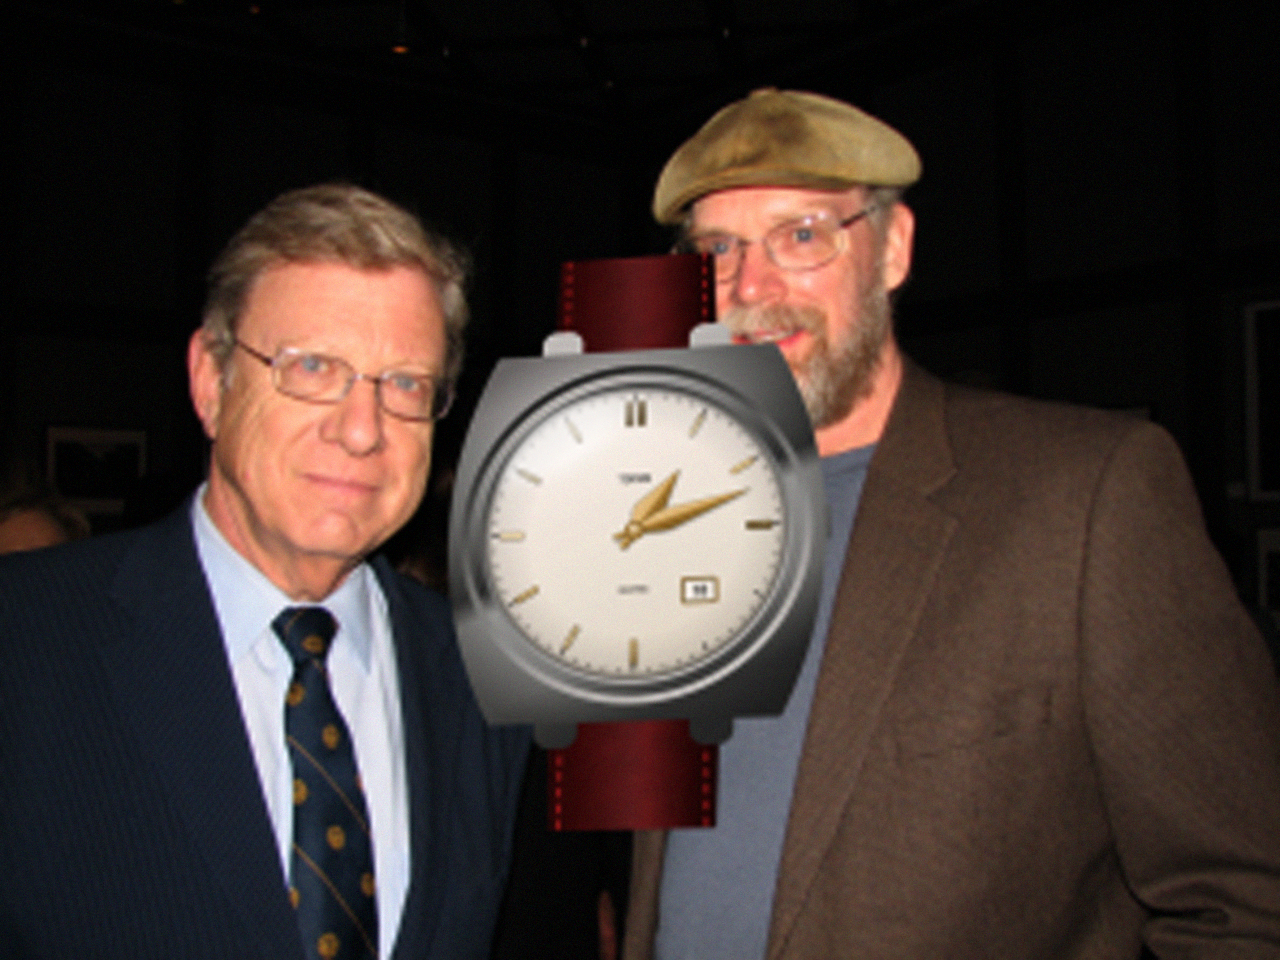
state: 1:12
